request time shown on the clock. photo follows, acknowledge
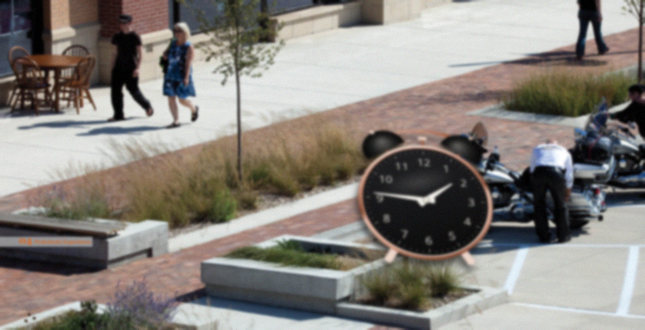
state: 1:46
